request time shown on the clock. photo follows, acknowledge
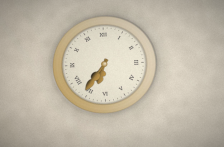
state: 6:36
